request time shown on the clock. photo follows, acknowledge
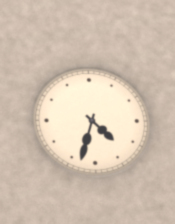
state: 4:33
